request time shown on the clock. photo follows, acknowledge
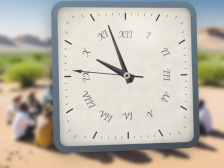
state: 9:56:46
